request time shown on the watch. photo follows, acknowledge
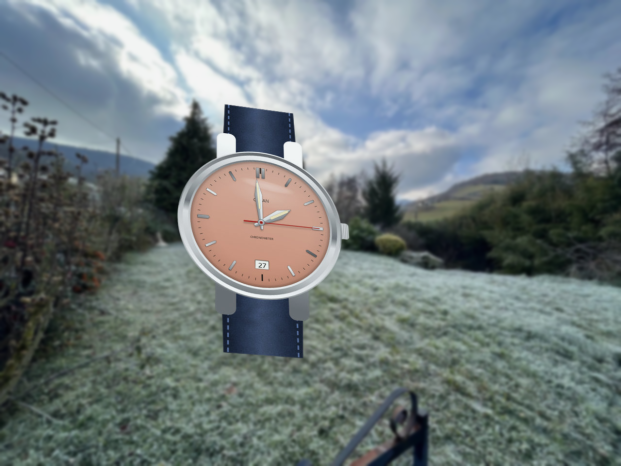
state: 1:59:15
